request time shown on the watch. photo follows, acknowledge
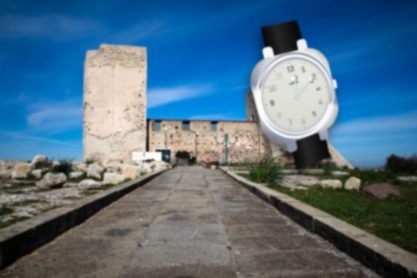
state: 12:10
